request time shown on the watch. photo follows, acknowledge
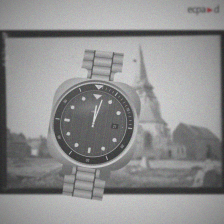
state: 12:02
